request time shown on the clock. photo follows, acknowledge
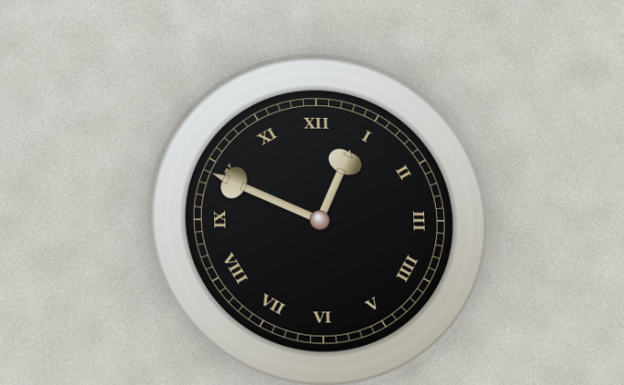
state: 12:49
